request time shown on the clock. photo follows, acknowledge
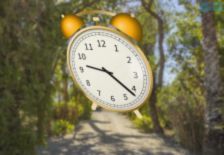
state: 9:22
